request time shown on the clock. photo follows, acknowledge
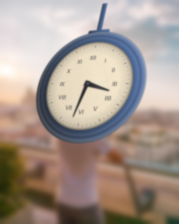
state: 3:32
